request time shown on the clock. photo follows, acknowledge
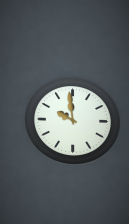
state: 9:59
